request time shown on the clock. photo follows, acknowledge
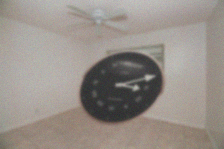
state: 3:11
